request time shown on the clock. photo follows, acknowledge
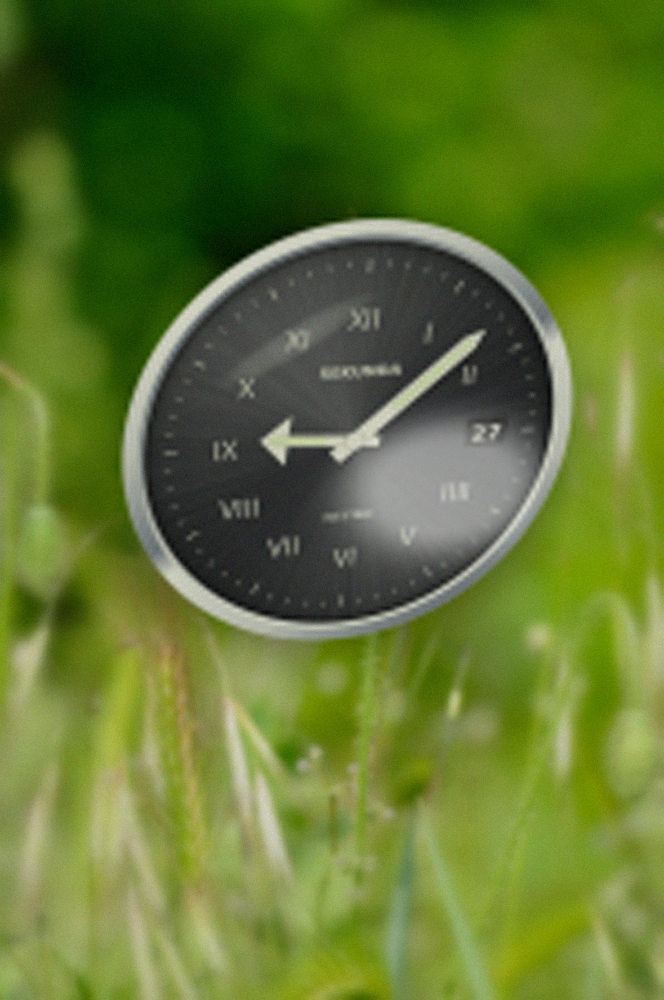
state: 9:08
